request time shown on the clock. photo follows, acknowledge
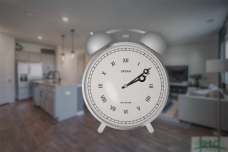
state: 2:09
